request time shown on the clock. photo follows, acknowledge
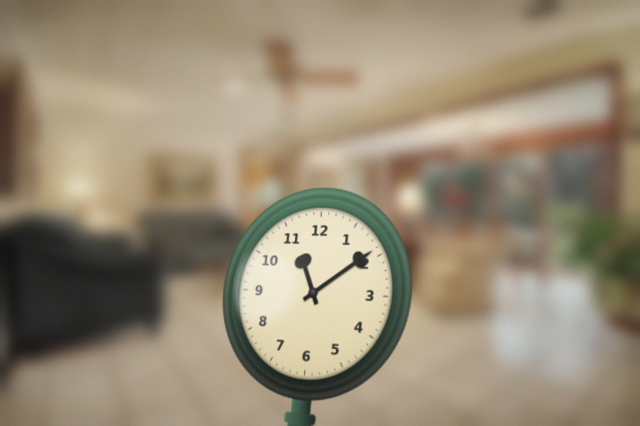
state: 11:09
